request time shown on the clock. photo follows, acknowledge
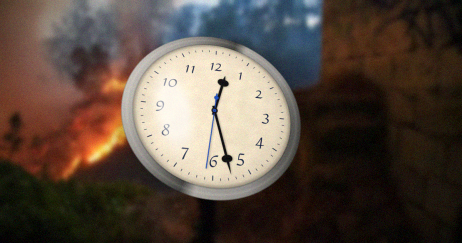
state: 12:27:31
